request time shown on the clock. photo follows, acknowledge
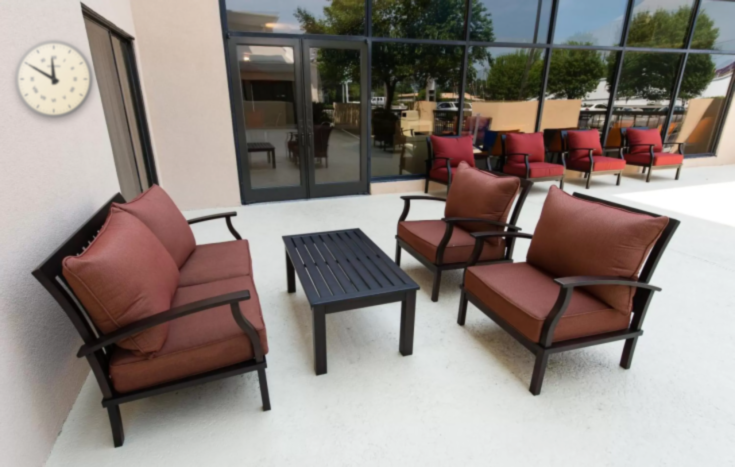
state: 11:50
